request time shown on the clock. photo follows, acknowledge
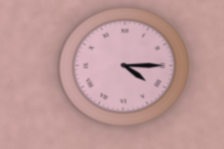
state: 4:15
